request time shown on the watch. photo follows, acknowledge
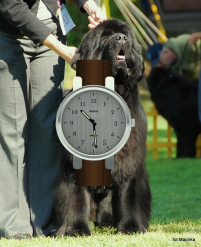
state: 10:29
